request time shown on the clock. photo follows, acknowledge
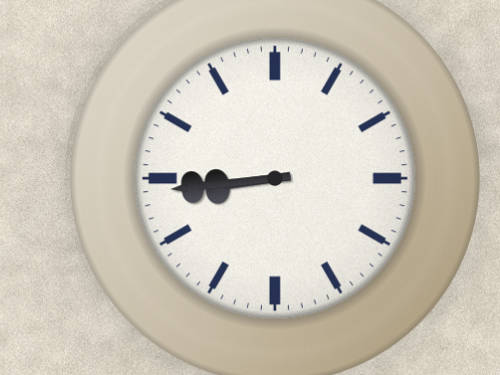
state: 8:44
